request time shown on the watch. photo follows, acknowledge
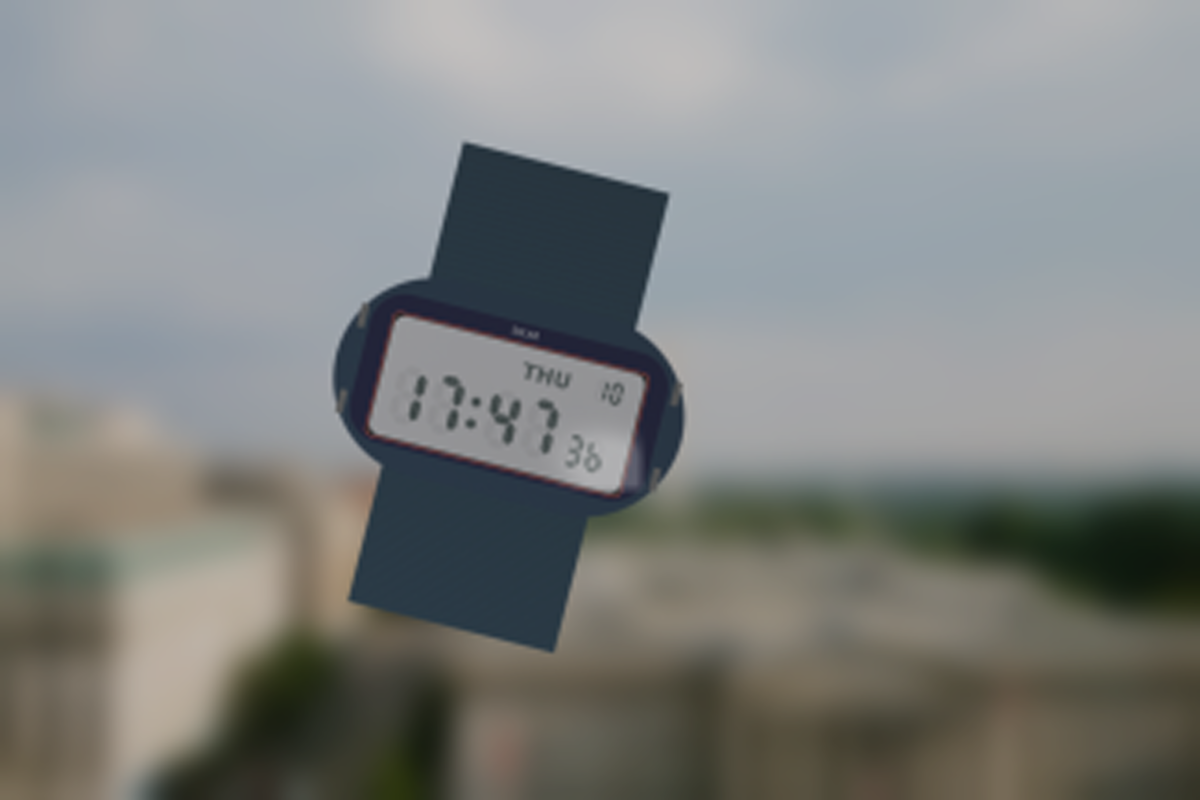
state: 17:47:36
